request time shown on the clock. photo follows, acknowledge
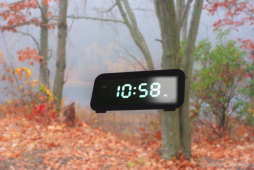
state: 10:58
